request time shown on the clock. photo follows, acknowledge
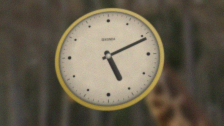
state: 5:11
